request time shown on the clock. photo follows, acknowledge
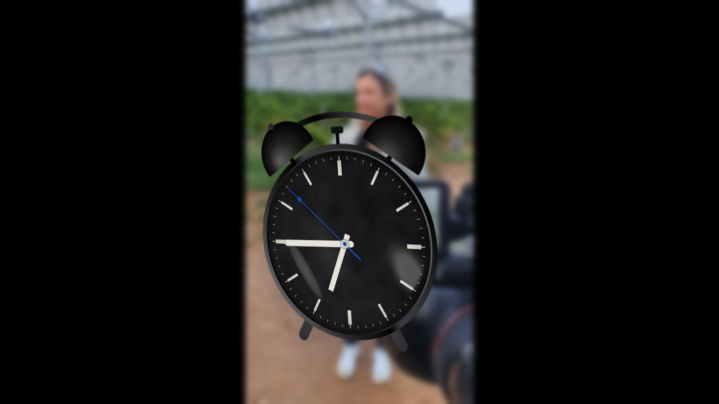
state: 6:44:52
